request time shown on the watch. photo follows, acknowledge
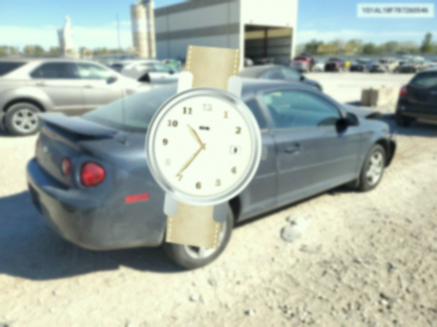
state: 10:36
